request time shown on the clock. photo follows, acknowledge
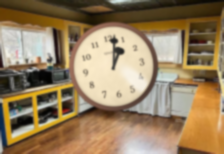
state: 1:02
